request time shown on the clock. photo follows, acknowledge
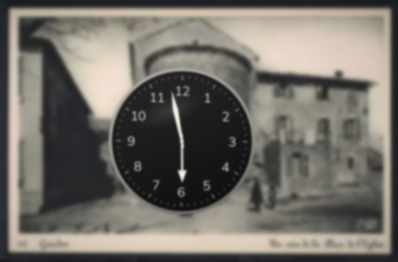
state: 5:58
